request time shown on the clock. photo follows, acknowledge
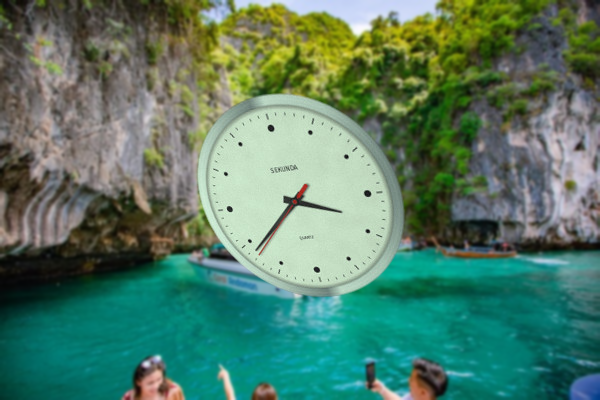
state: 3:38:38
